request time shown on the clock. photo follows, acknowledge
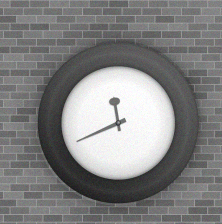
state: 11:41
